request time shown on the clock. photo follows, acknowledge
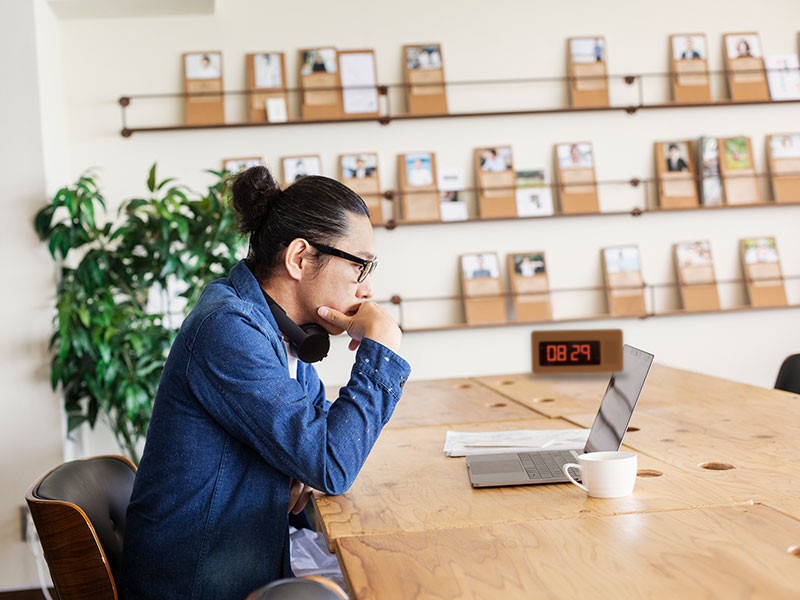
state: 8:29
